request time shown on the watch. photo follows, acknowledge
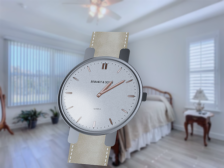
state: 1:09
